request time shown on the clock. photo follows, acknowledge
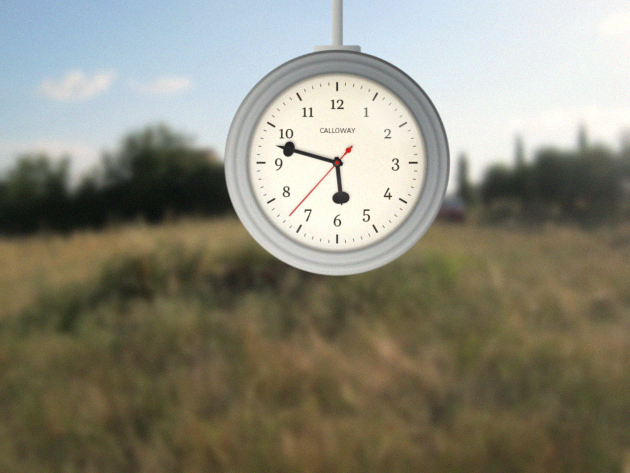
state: 5:47:37
